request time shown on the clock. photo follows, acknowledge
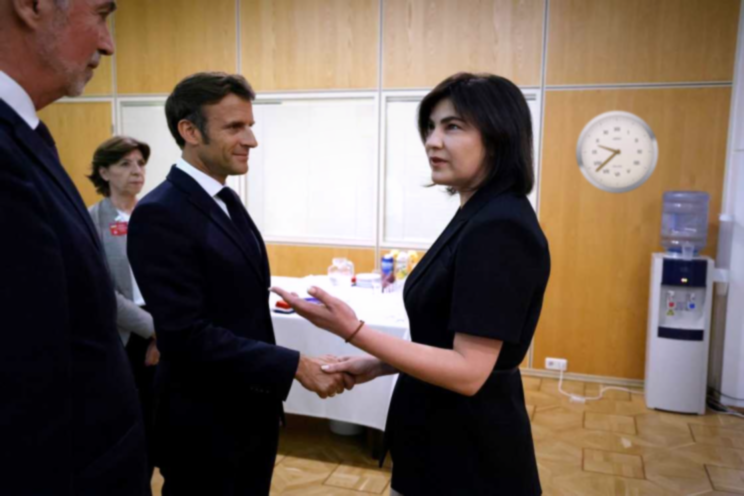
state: 9:38
